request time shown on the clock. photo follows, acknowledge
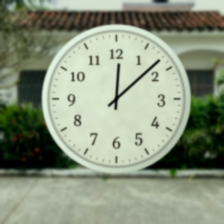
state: 12:08
